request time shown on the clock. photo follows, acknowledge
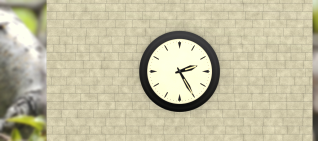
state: 2:25
